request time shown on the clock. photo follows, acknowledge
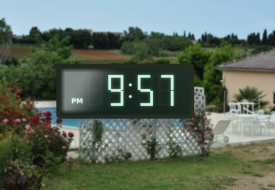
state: 9:57
